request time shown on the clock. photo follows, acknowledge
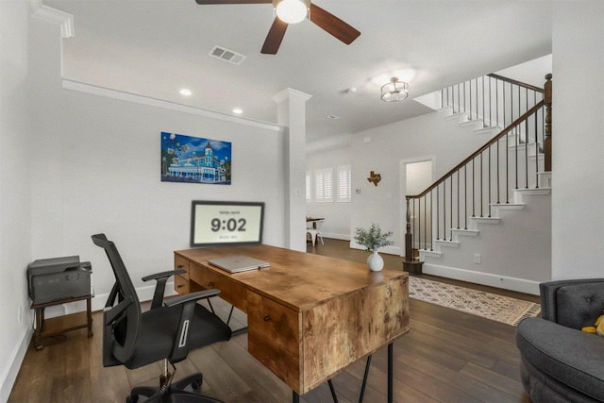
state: 9:02
